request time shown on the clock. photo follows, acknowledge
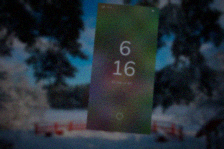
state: 6:16
